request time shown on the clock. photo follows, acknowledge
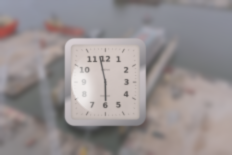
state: 5:58
